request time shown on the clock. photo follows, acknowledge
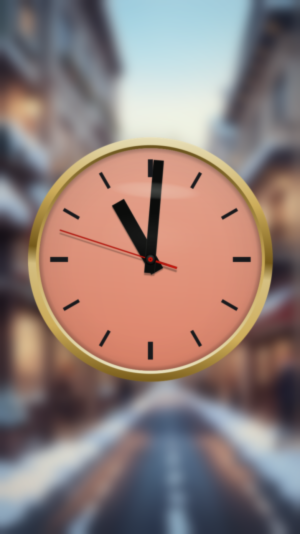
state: 11:00:48
